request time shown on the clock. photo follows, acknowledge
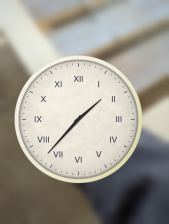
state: 1:37
